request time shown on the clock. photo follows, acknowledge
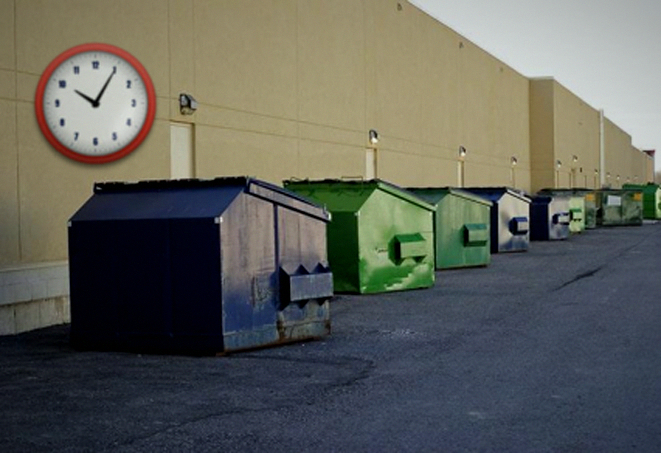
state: 10:05
